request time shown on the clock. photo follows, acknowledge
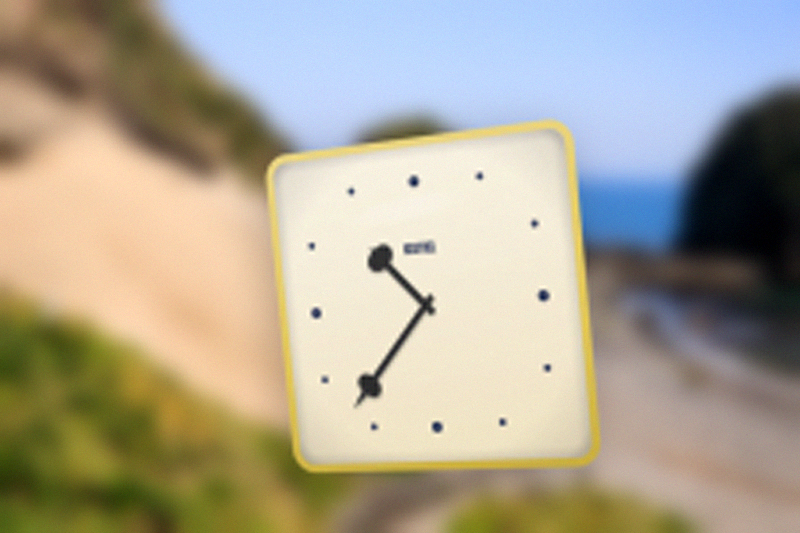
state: 10:37
